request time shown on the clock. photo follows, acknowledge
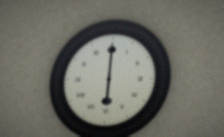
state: 6:00
